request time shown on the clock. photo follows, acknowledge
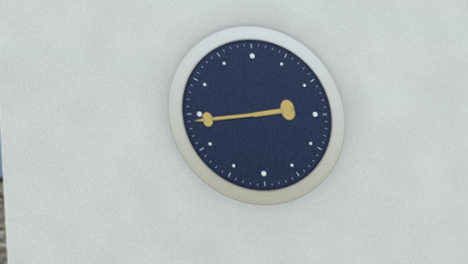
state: 2:44
